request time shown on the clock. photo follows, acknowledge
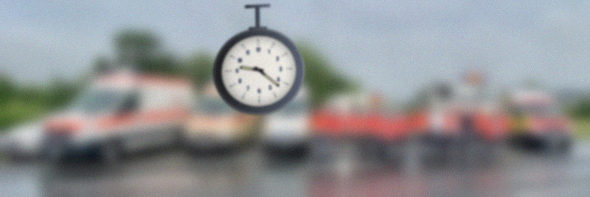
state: 9:22
